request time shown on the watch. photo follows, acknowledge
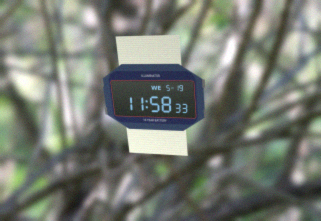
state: 11:58:33
